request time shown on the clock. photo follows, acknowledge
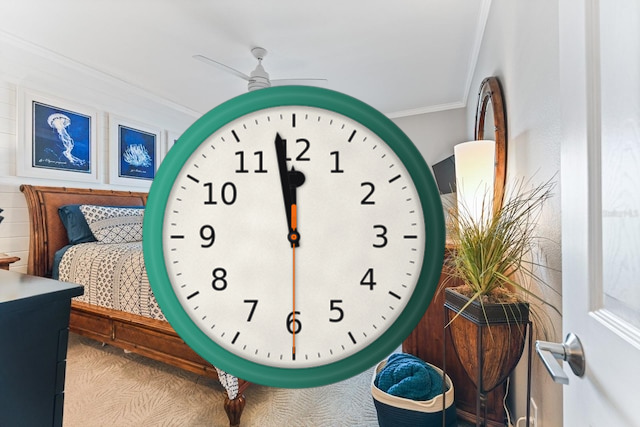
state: 11:58:30
